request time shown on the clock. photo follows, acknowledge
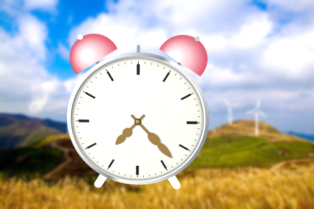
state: 7:23
